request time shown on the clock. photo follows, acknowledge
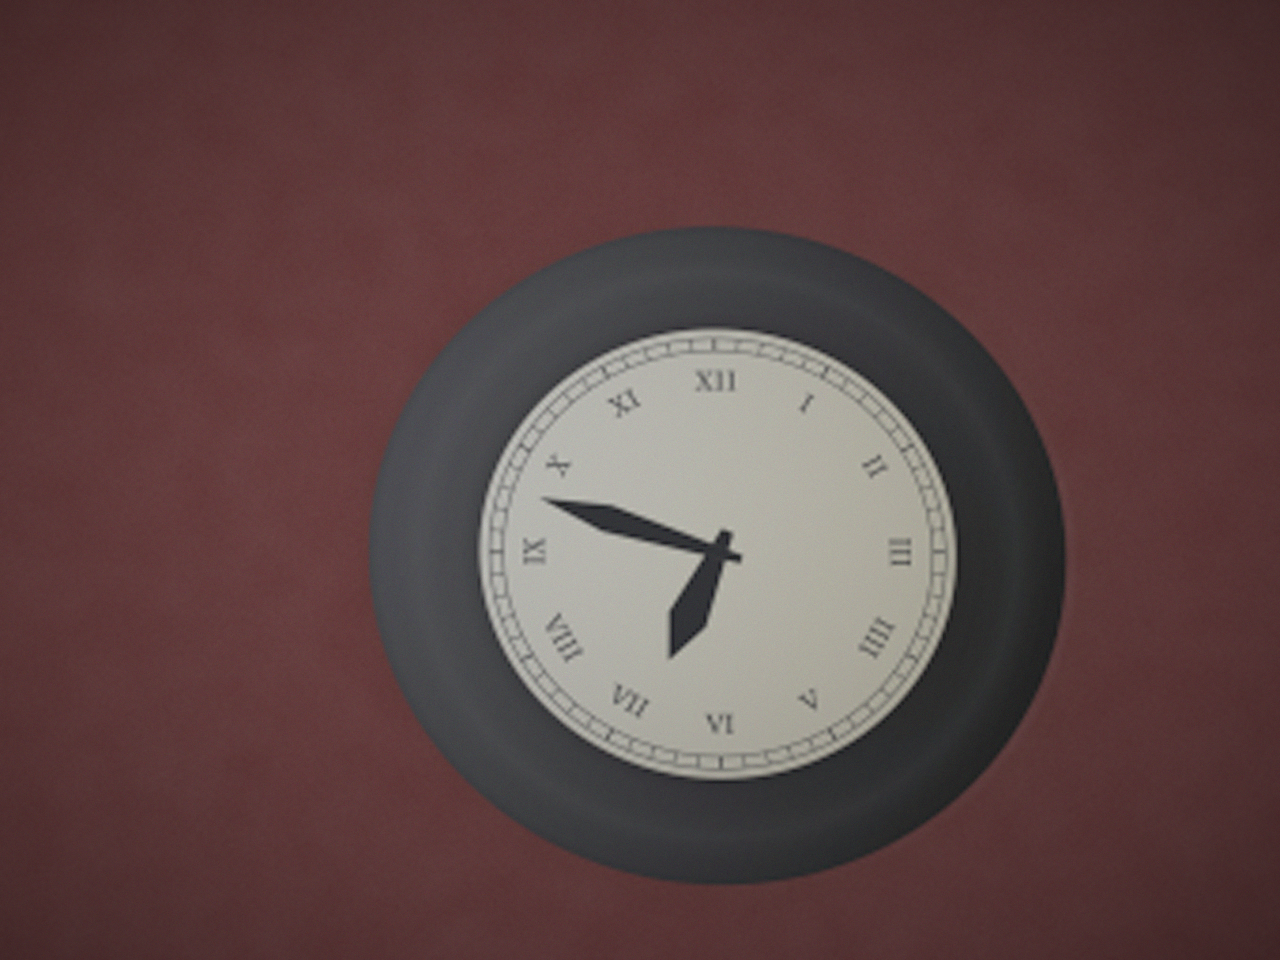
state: 6:48
